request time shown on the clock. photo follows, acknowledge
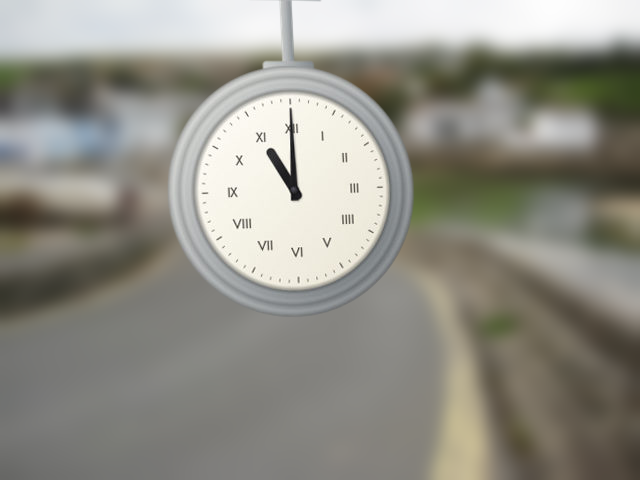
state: 11:00
